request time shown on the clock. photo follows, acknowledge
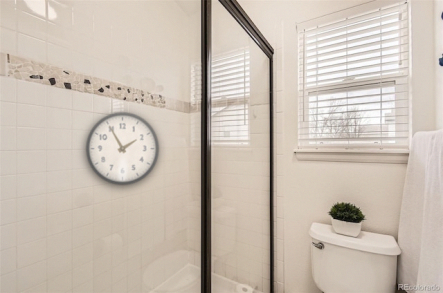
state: 1:55
